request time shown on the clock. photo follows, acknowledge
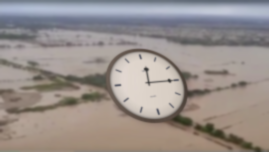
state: 12:15
